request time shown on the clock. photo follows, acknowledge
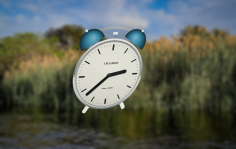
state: 2:38
